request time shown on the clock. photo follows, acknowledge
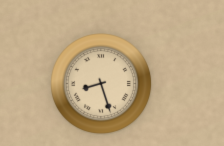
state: 8:27
